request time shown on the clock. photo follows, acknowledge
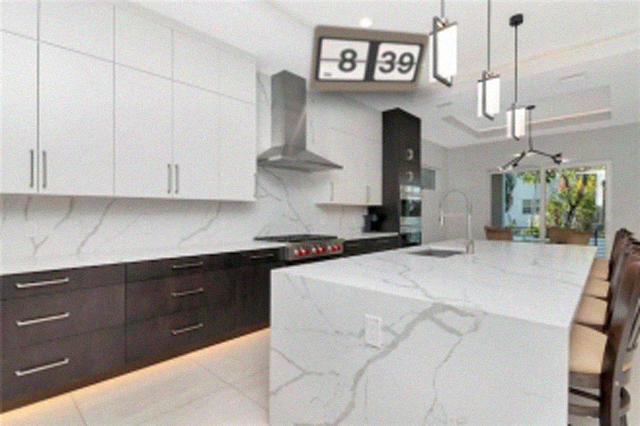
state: 8:39
